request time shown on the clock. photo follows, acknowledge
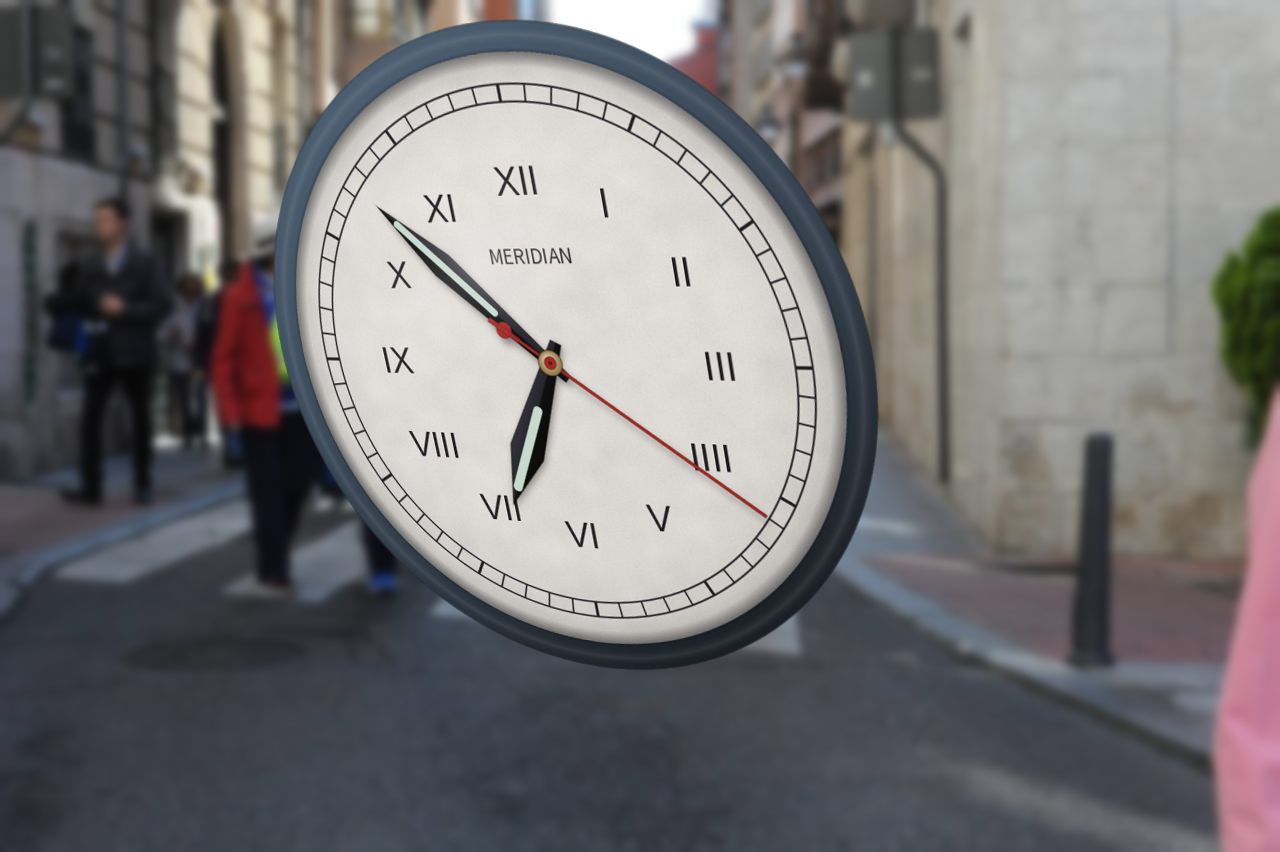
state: 6:52:21
